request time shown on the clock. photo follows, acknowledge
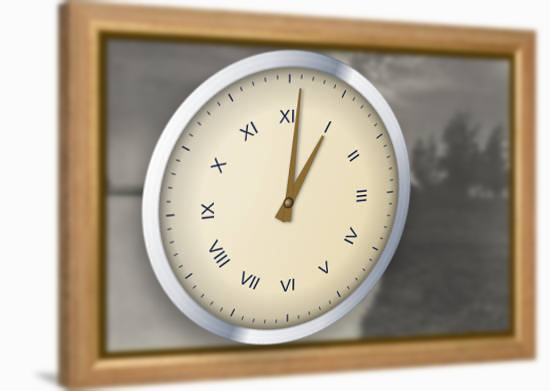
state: 1:01
